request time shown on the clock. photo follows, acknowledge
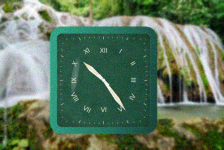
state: 10:24
